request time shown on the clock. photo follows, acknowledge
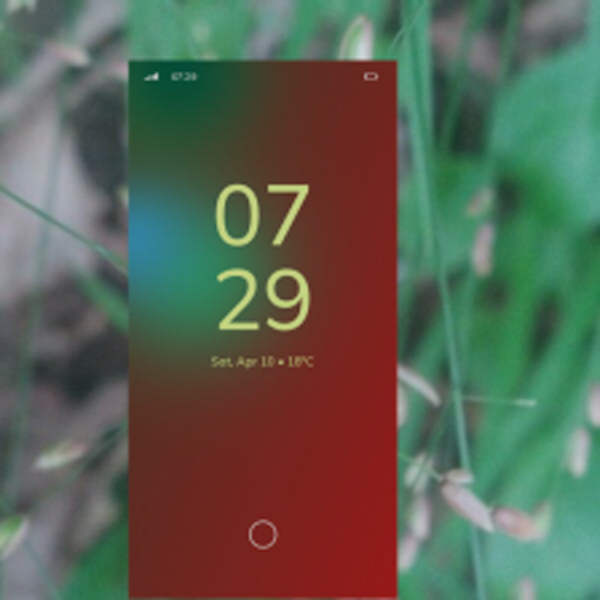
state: 7:29
